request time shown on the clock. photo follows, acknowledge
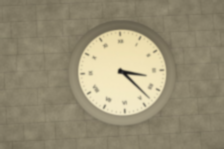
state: 3:23
